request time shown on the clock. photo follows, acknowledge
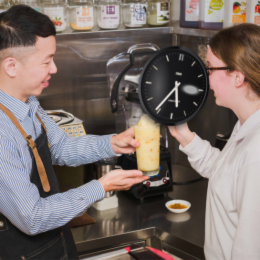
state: 5:36
